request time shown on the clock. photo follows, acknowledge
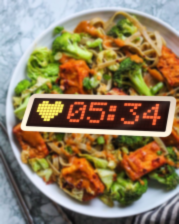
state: 5:34
